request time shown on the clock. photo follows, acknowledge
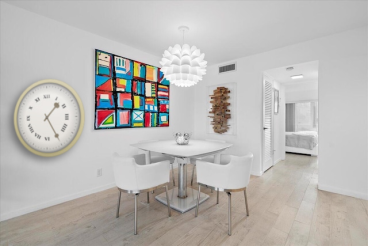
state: 1:25
